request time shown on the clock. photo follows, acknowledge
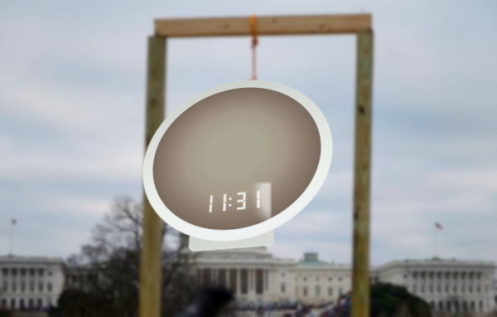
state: 11:31
